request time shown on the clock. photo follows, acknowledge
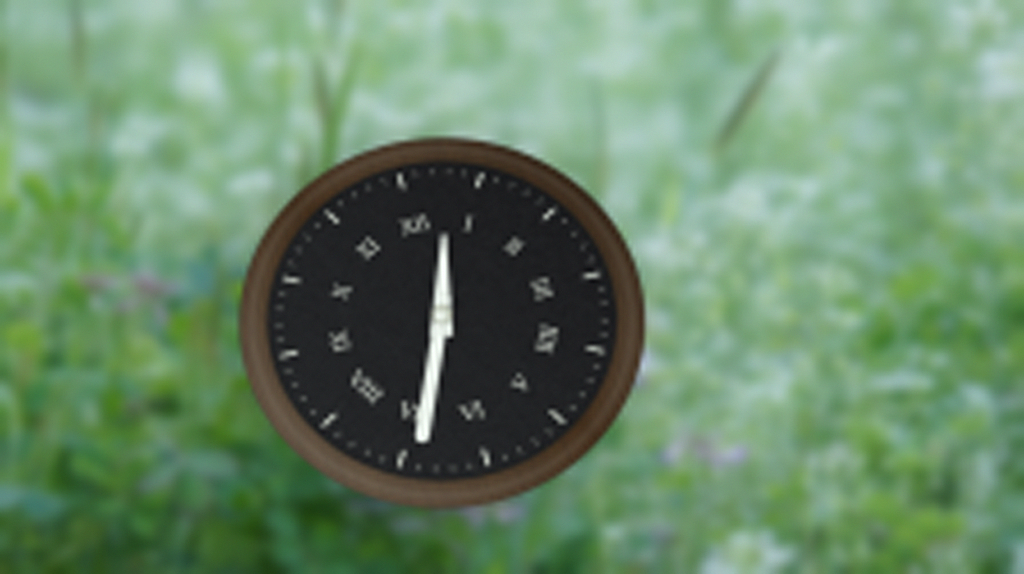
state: 12:34
